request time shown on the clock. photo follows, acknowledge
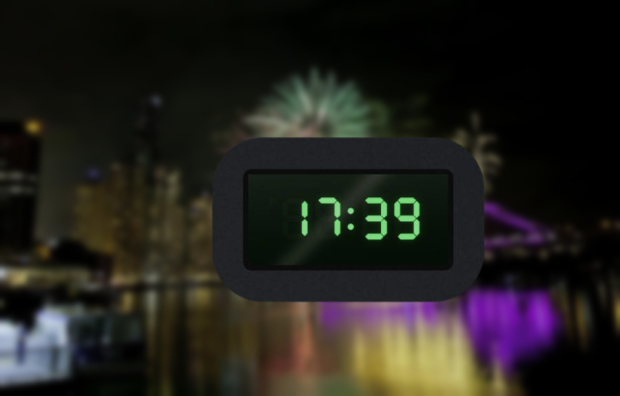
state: 17:39
